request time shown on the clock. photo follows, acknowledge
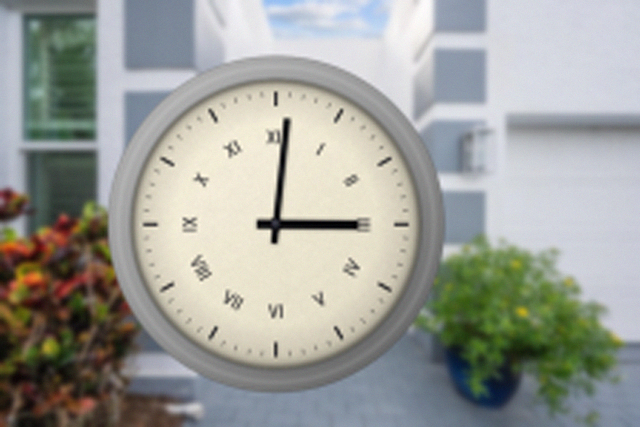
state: 3:01
